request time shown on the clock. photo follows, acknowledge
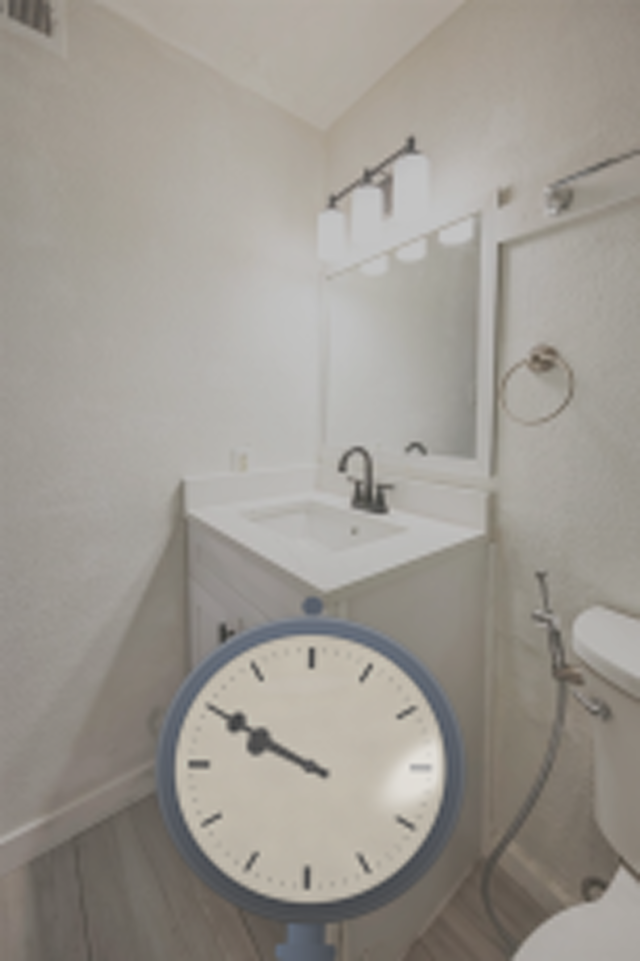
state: 9:50
